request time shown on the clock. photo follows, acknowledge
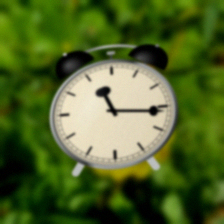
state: 11:16
